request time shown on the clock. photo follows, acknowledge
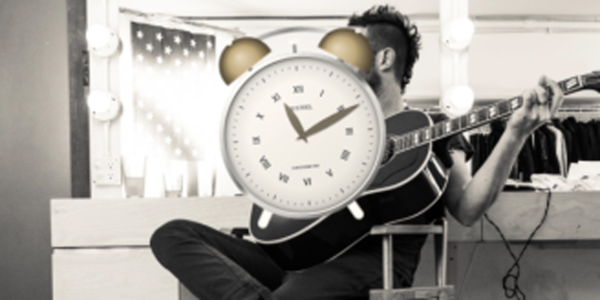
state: 11:11
